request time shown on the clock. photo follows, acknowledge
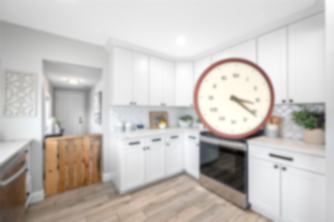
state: 3:21
